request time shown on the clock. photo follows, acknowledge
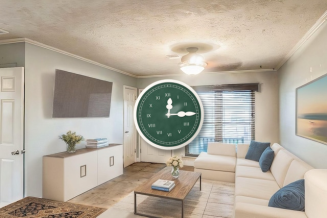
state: 12:15
